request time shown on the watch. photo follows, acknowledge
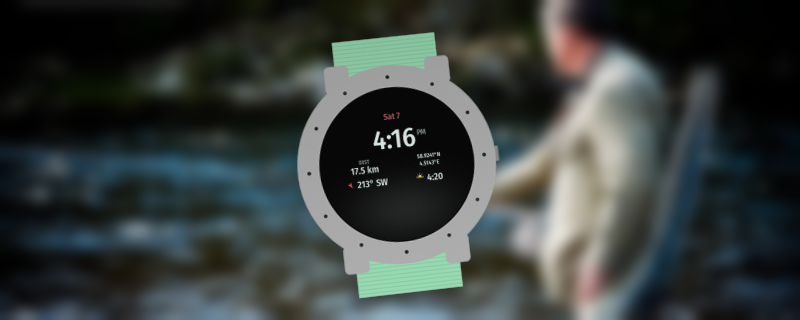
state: 4:16
